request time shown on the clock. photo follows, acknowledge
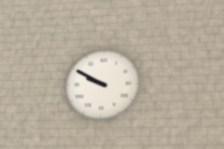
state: 9:50
